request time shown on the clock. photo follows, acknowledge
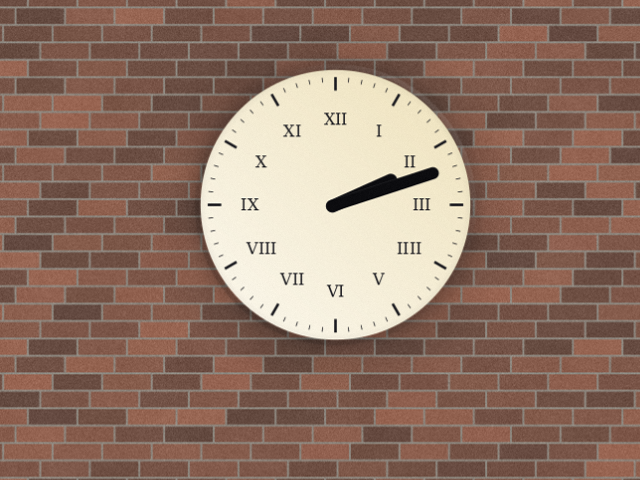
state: 2:12
